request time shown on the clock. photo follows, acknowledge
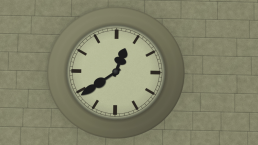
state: 12:39
